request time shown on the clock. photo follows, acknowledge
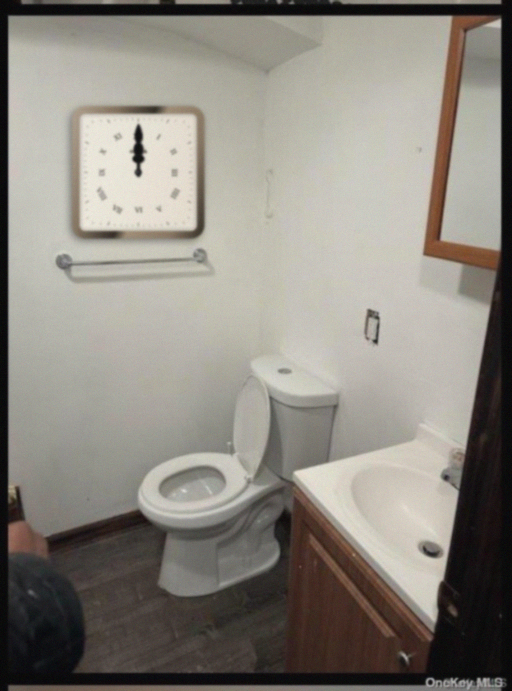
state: 12:00
